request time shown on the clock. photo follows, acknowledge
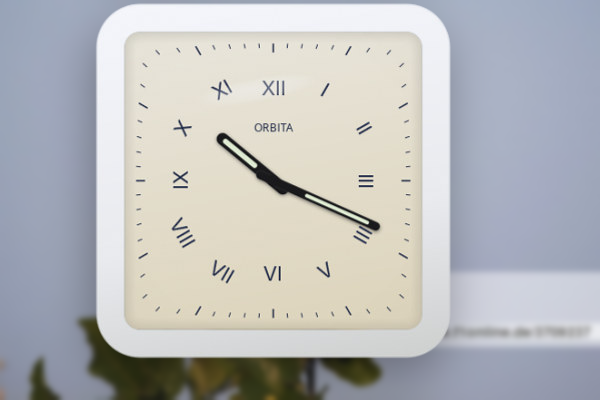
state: 10:19
